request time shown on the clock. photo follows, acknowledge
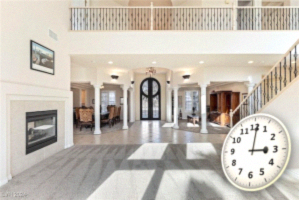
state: 3:01
